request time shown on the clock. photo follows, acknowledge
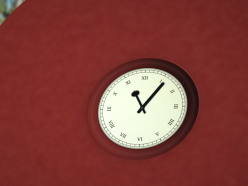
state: 11:06
